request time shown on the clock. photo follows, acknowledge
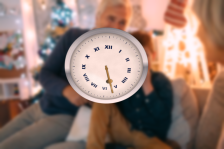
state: 5:27
